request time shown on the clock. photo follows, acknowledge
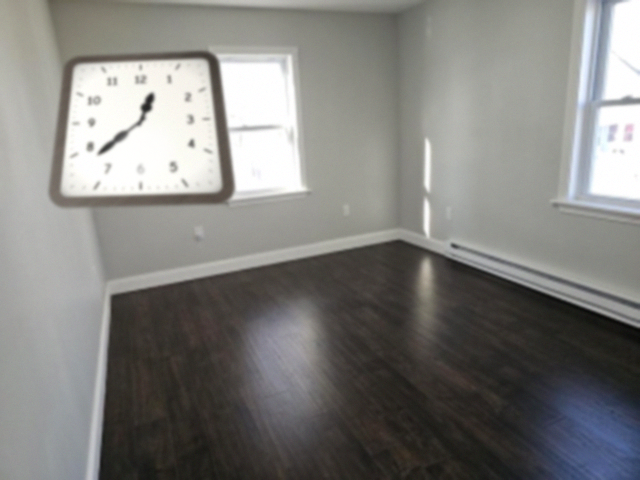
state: 12:38
